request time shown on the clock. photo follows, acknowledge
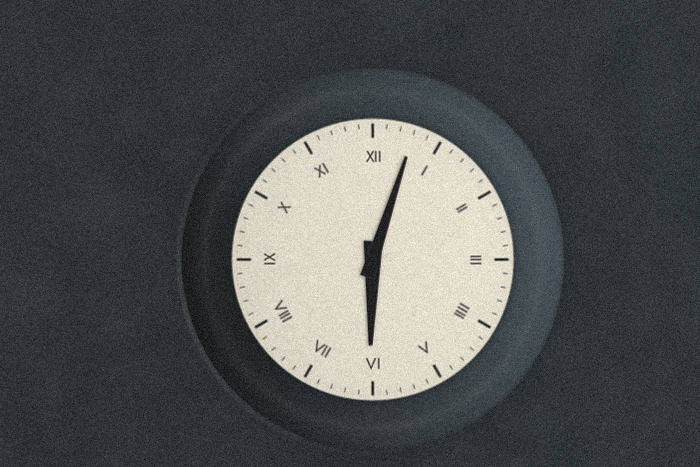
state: 6:03
